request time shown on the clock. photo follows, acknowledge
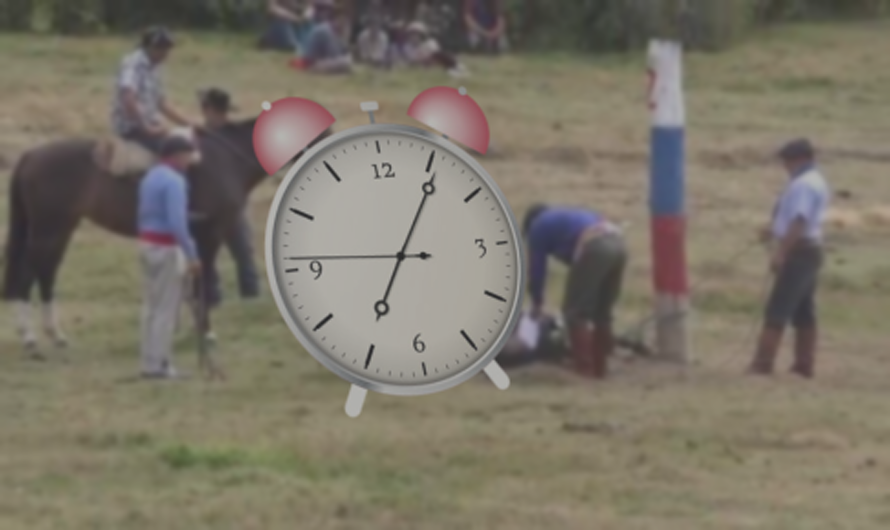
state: 7:05:46
